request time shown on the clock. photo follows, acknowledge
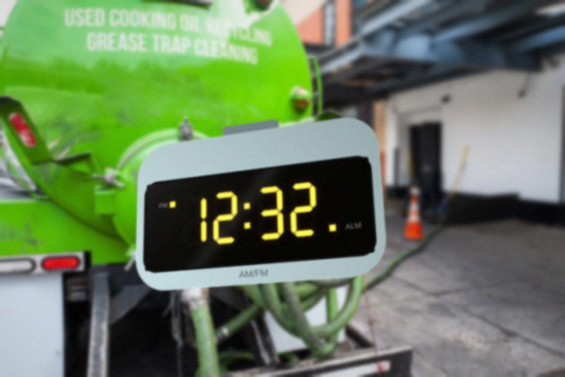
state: 12:32
